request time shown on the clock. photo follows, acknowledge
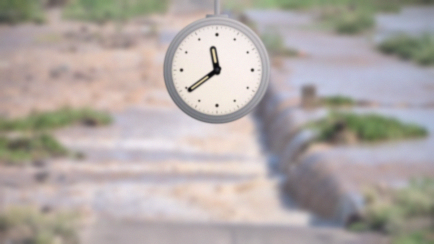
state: 11:39
